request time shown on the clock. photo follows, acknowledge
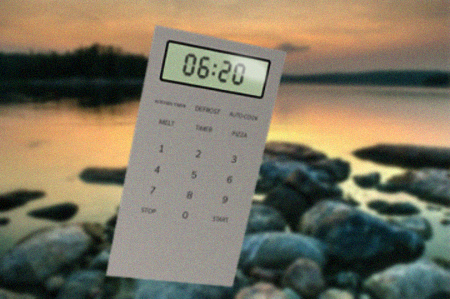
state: 6:20
